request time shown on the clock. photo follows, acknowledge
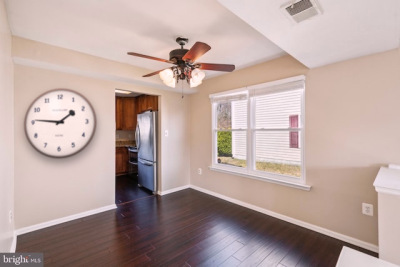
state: 1:46
